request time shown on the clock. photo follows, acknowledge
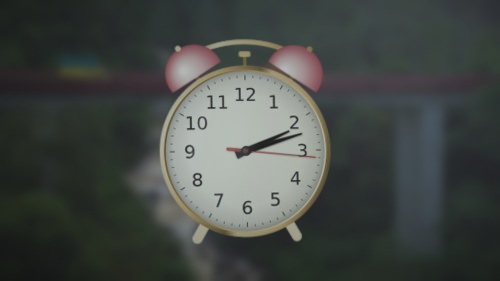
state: 2:12:16
